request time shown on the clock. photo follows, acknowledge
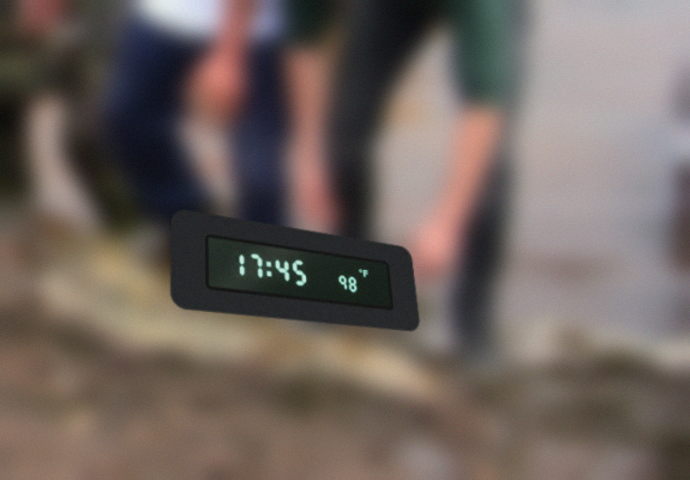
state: 17:45
